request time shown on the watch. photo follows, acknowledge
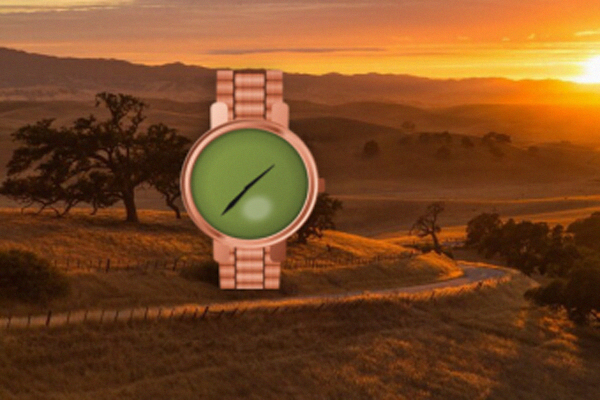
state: 1:37
